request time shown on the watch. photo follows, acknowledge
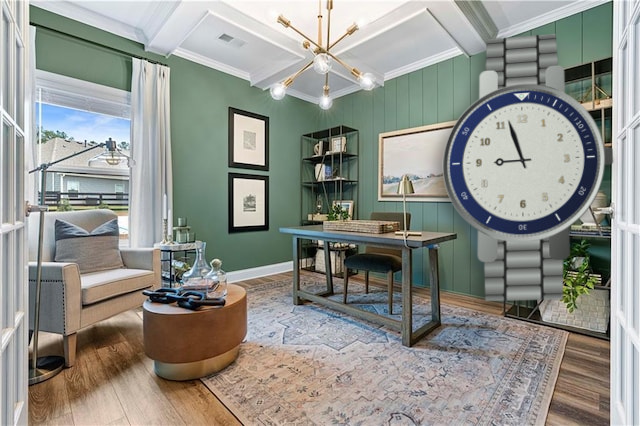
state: 8:57
